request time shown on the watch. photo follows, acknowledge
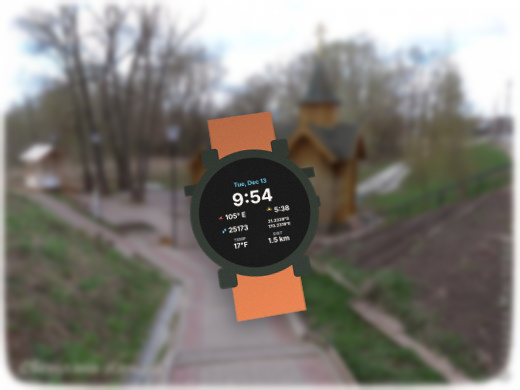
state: 9:54
